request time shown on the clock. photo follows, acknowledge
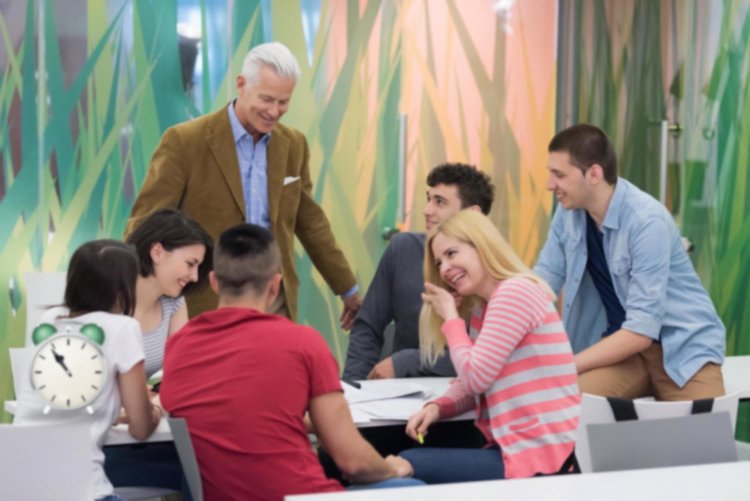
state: 10:54
